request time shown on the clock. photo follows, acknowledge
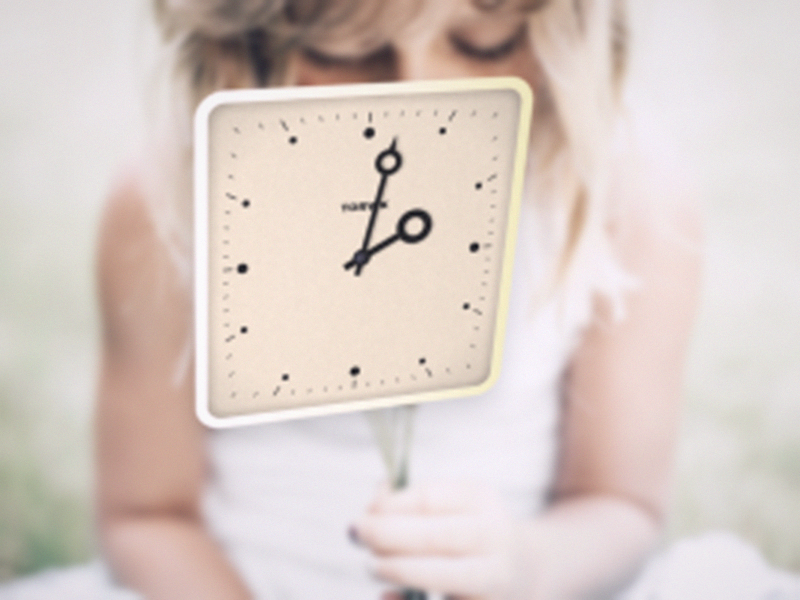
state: 2:02
